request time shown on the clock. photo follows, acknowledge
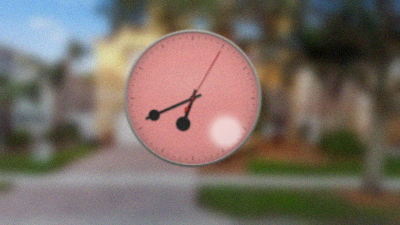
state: 6:41:05
